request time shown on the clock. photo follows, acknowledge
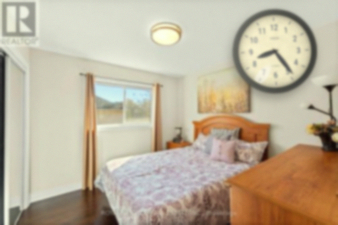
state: 8:24
